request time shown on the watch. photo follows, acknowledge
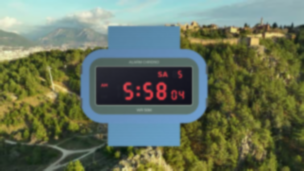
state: 5:58
